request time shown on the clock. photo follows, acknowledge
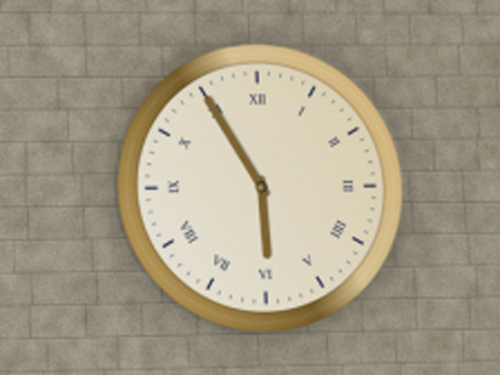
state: 5:55
